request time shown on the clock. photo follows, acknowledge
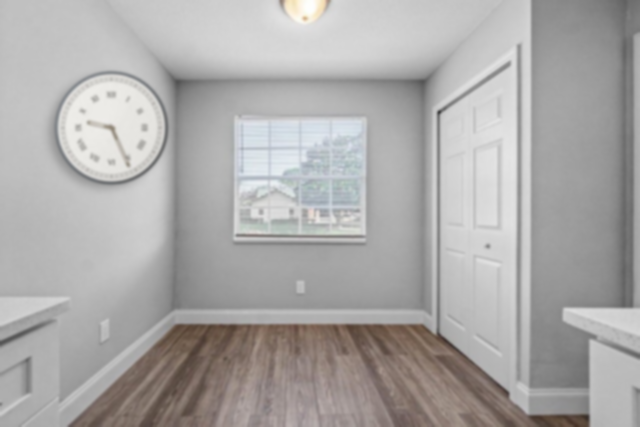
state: 9:26
